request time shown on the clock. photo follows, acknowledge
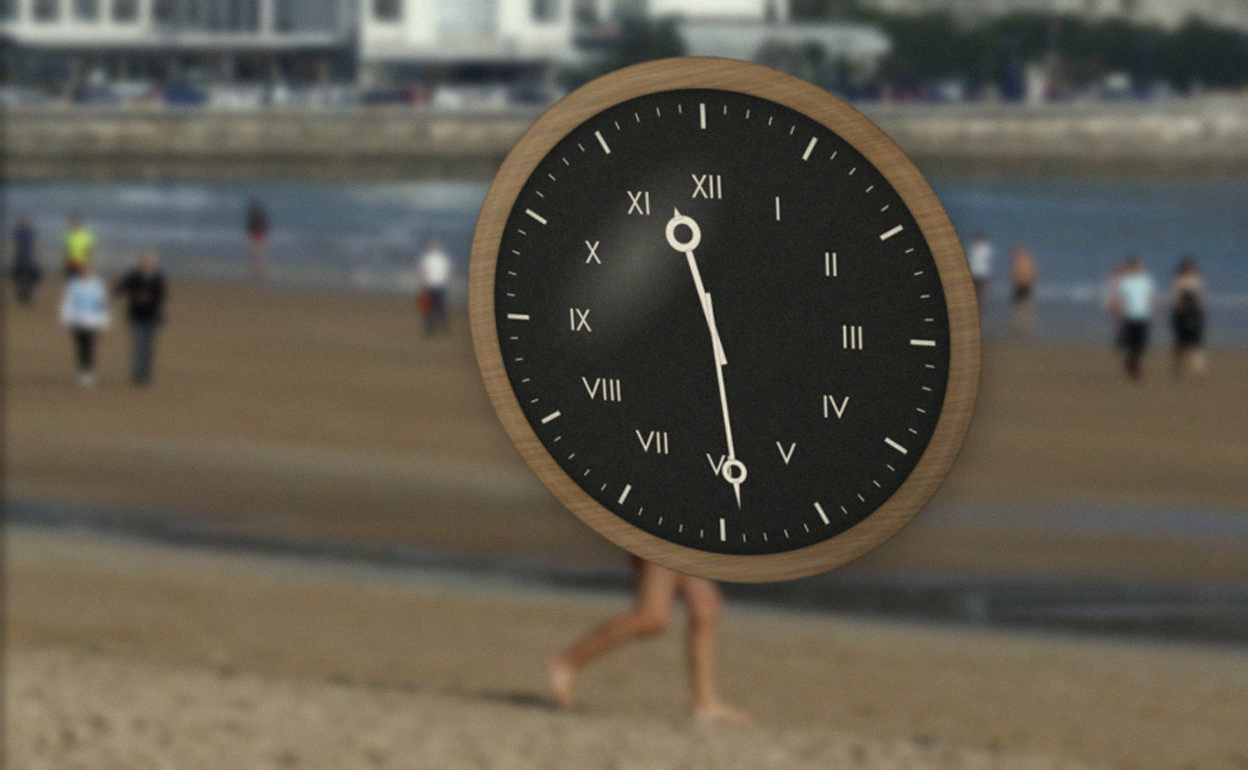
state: 11:29
